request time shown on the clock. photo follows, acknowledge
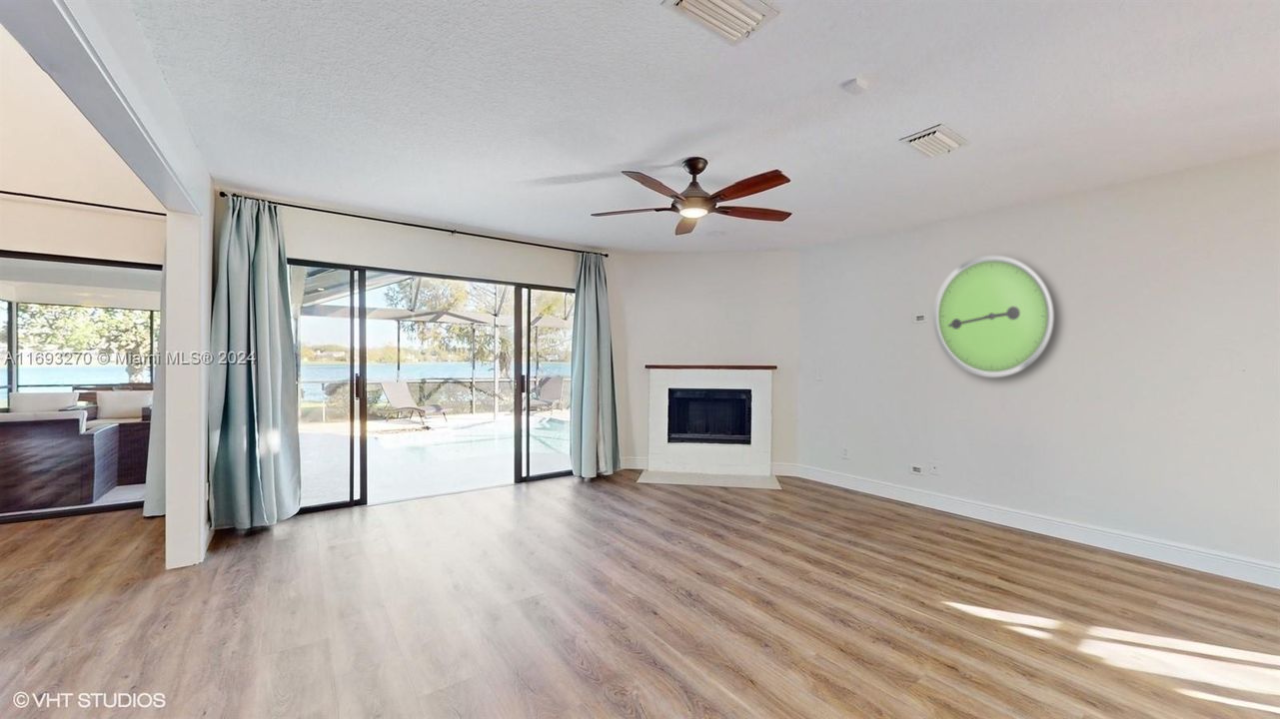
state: 2:43
